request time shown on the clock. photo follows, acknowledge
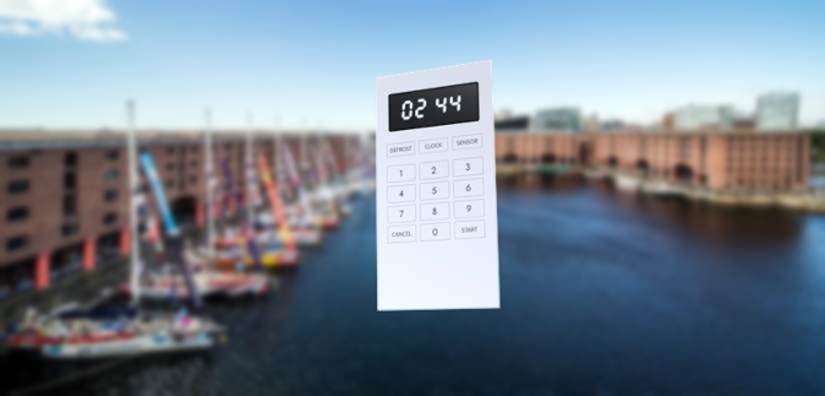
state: 2:44
